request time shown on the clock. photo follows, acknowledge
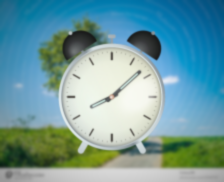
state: 8:08
